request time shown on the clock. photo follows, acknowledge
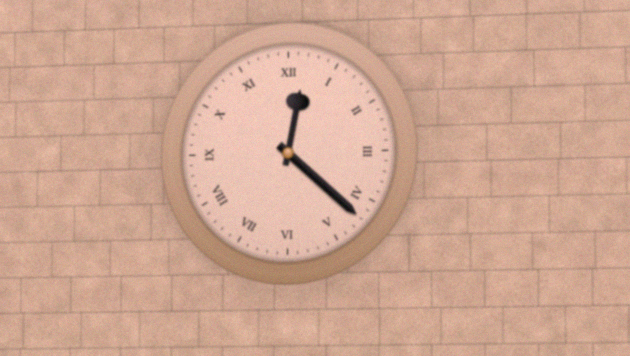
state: 12:22
